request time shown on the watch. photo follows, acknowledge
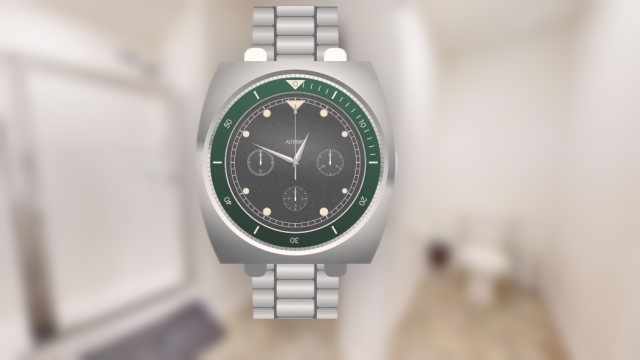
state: 12:49
